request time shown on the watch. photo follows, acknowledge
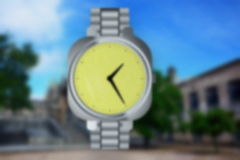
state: 1:25
